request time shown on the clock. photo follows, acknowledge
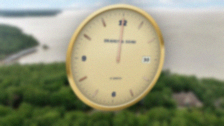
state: 12:00
